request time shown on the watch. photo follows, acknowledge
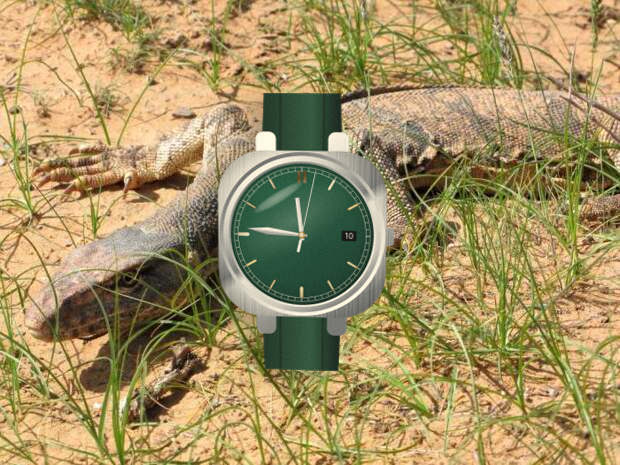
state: 11:46:02
